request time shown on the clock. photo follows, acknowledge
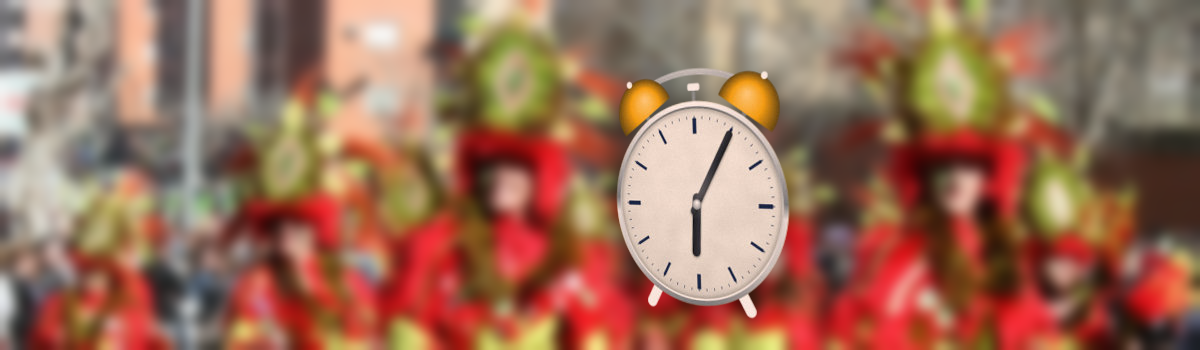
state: 6:05
